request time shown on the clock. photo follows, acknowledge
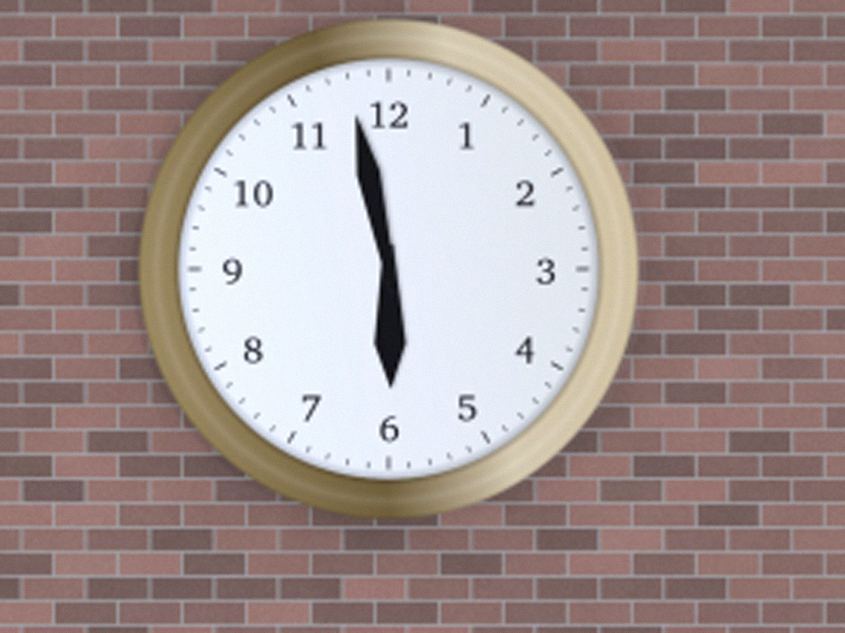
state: 5:58
